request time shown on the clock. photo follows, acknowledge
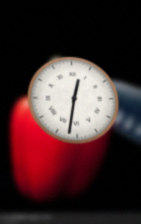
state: 12:32
